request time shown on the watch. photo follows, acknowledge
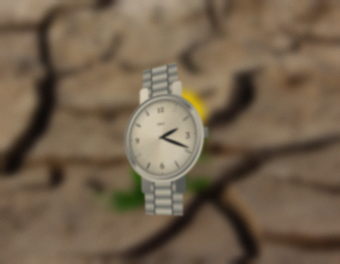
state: 2:19
